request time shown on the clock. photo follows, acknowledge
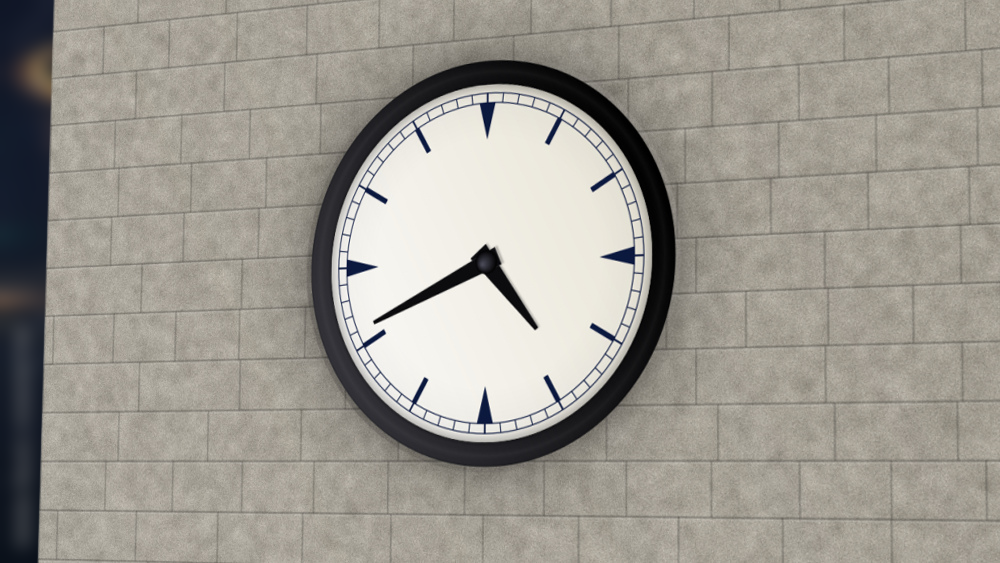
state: 4:41
